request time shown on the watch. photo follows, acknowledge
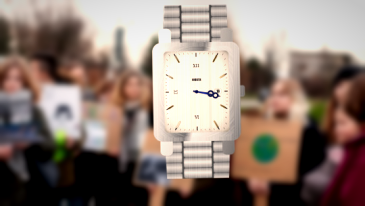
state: 3:17
